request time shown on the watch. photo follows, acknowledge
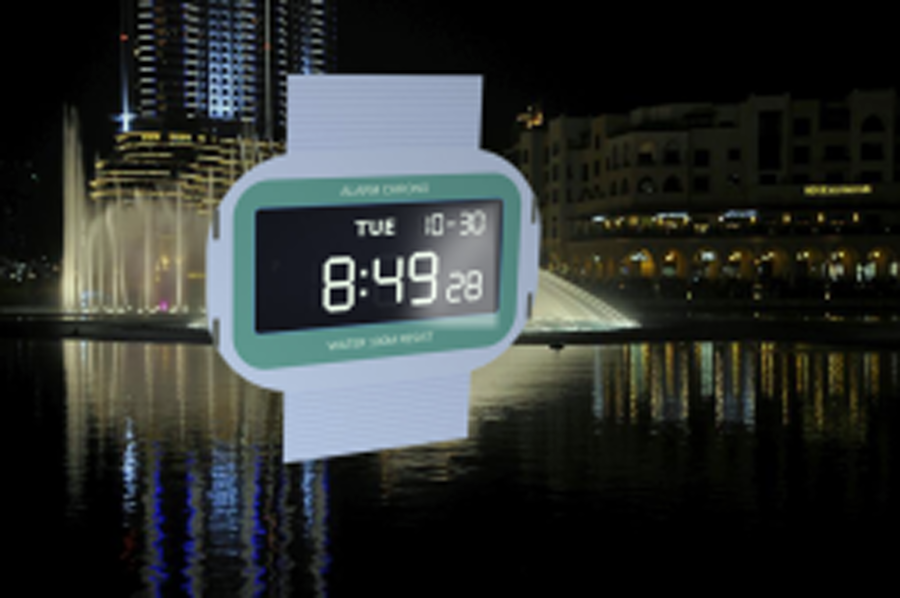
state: 8:49:28
